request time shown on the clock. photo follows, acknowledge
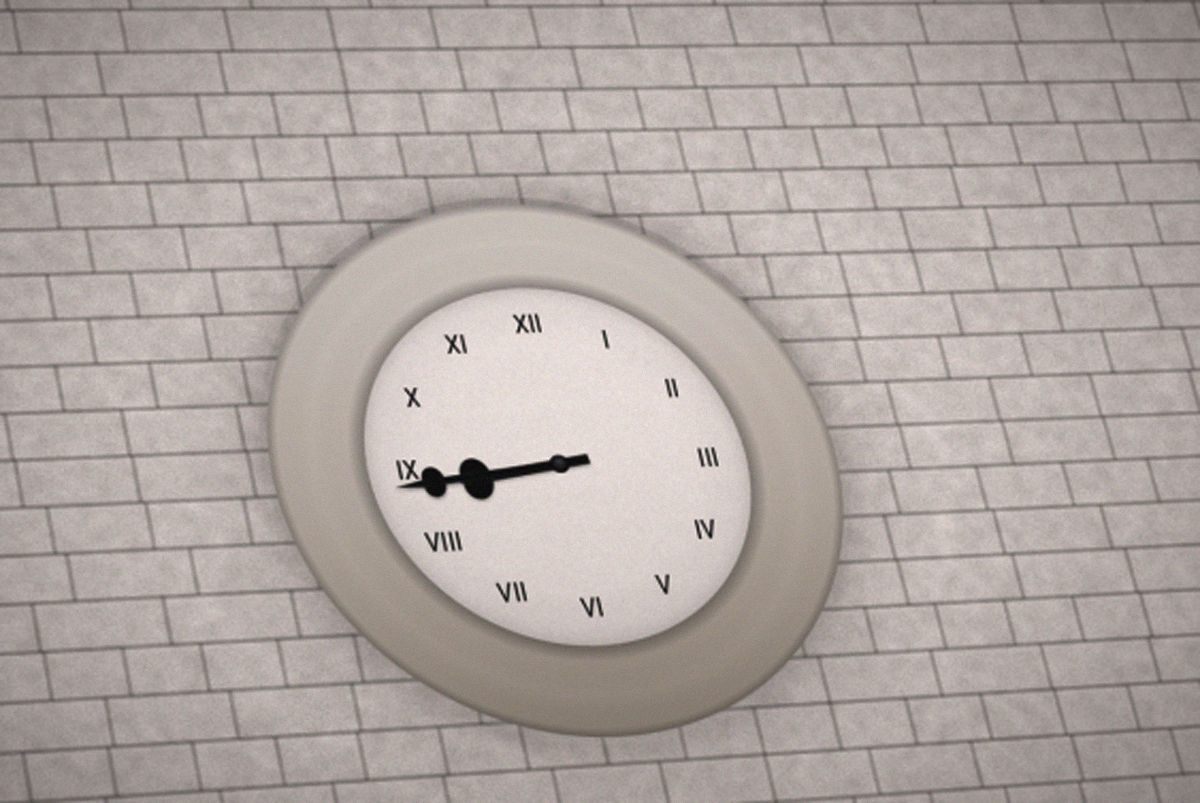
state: 8:44
